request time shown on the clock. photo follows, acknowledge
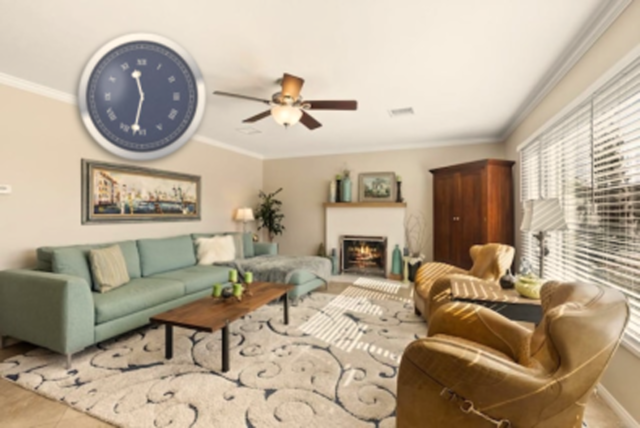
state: 11:32
